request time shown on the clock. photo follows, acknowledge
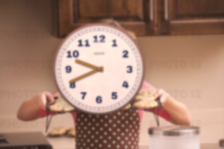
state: 9:41
